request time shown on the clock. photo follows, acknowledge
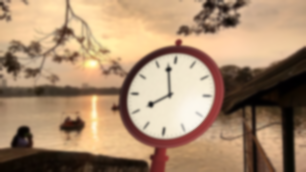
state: 7:58
